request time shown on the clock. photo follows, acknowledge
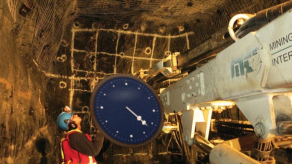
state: 4:22
